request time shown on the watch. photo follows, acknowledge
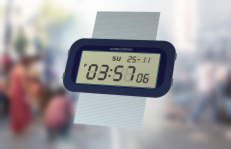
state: 3:57:06
